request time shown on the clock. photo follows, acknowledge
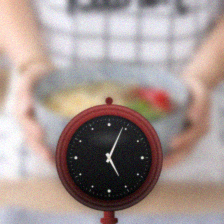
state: 5:04
